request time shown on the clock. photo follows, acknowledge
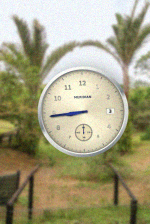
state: 8:44
